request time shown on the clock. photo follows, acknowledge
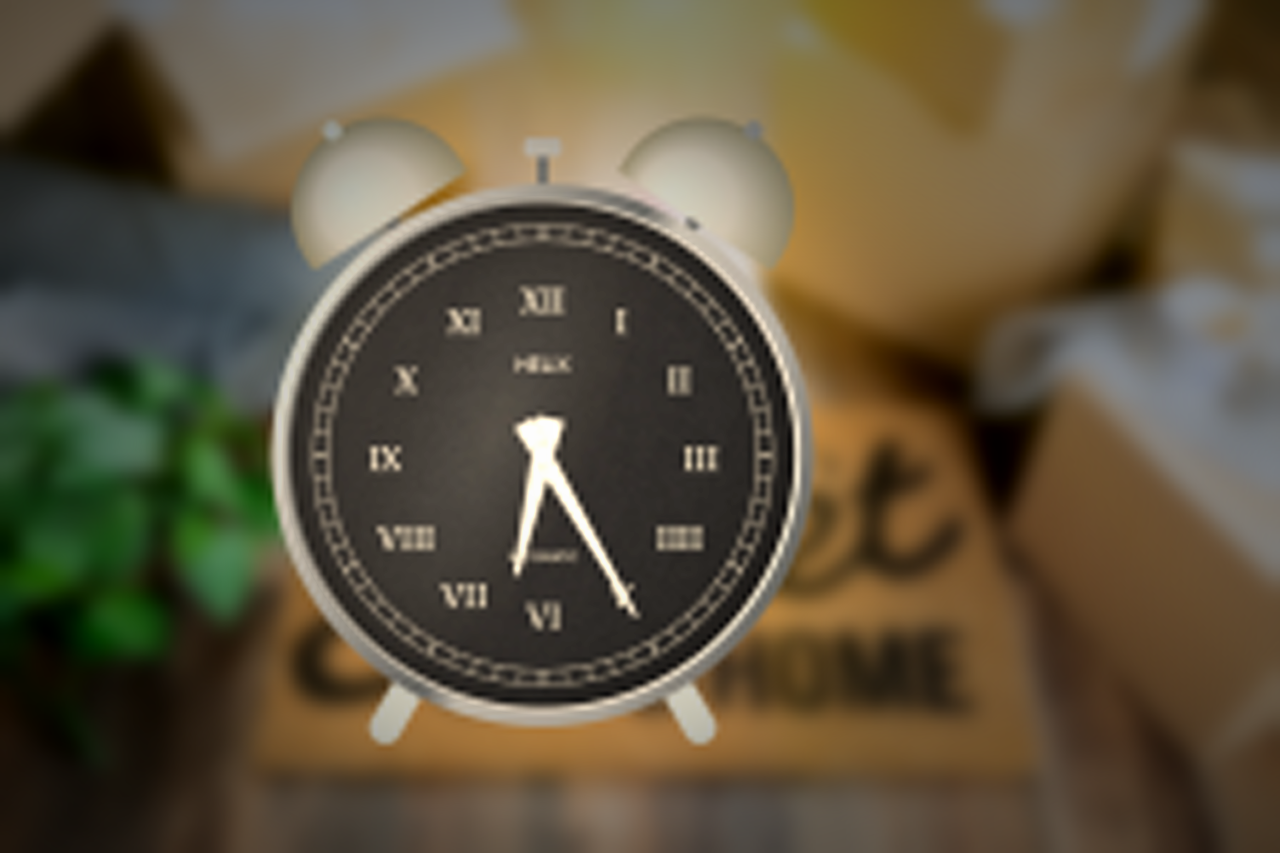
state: 6:25
